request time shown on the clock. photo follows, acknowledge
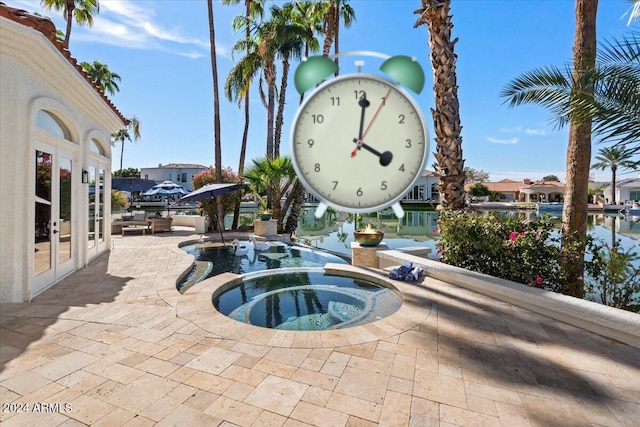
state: 4:01:05
